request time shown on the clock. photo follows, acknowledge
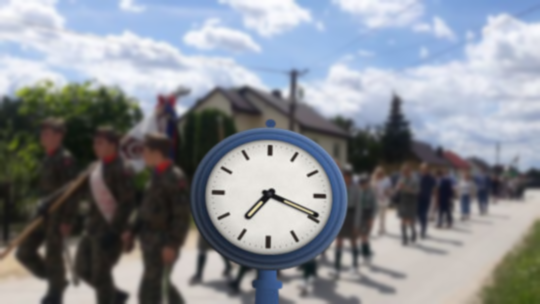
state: 7:19
